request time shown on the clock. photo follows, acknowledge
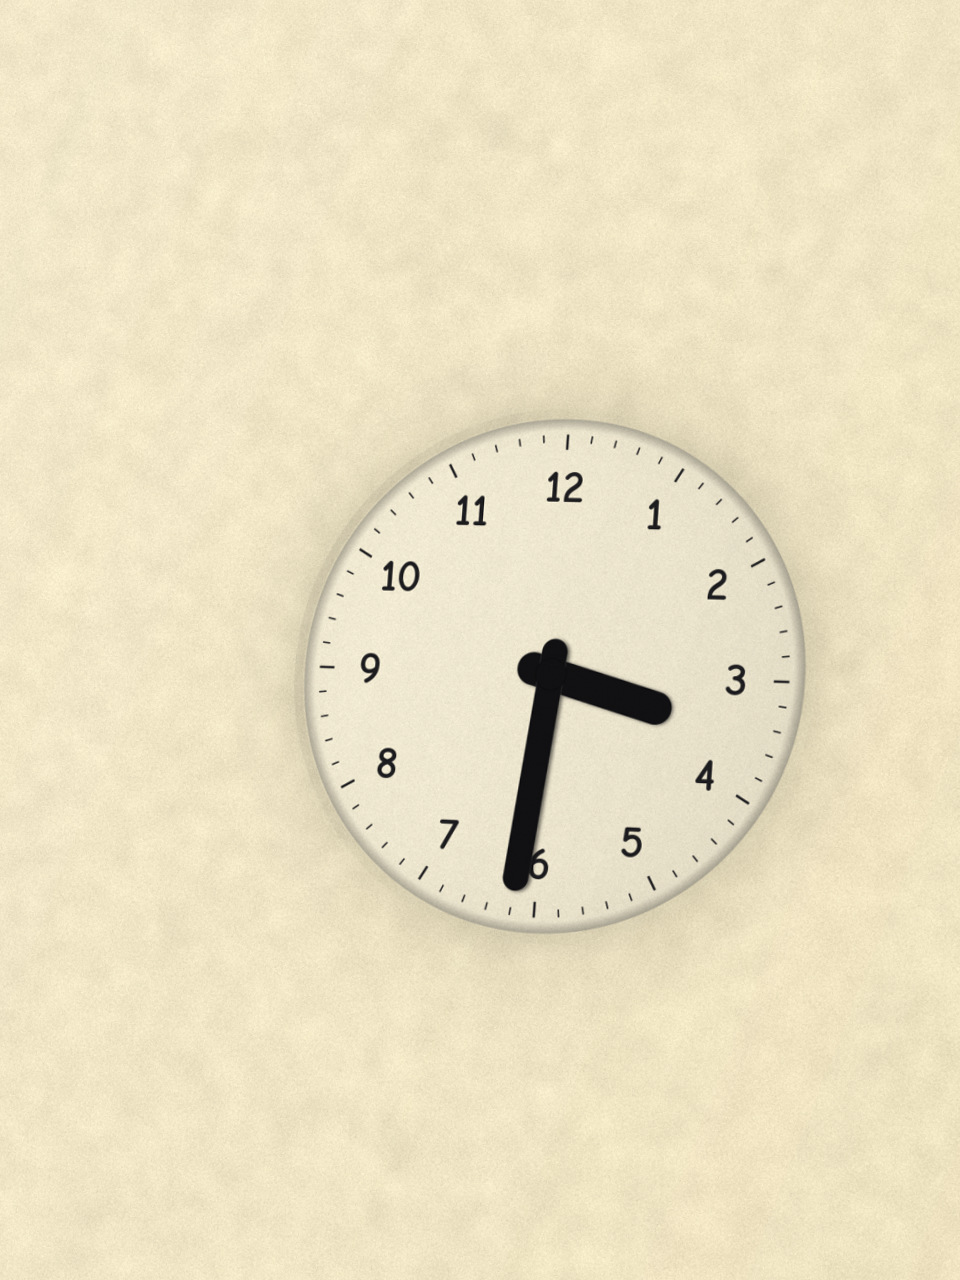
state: 3:31
